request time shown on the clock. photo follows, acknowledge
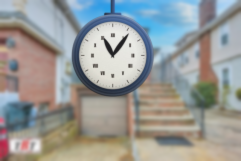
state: 11:06
